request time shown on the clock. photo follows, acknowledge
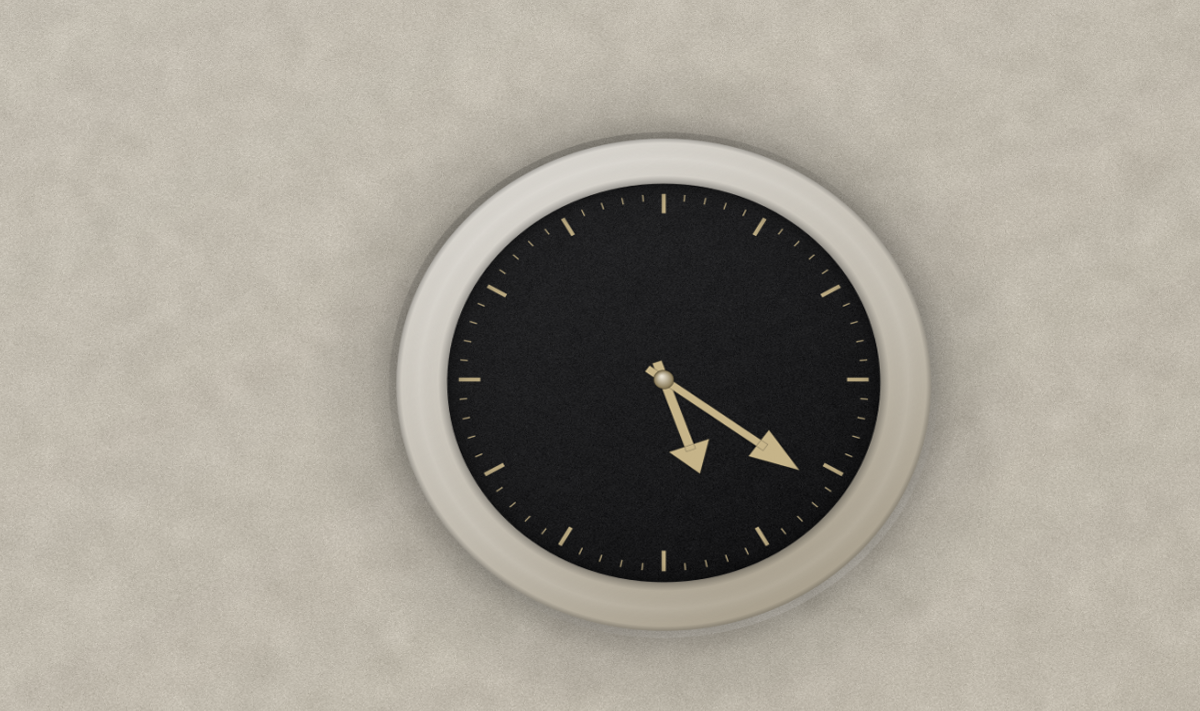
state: 5:21
